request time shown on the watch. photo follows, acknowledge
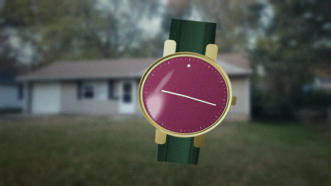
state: 9:17
